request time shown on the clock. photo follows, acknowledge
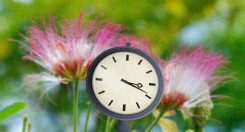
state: 3:19
